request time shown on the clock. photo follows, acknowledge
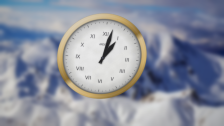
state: 1:02
